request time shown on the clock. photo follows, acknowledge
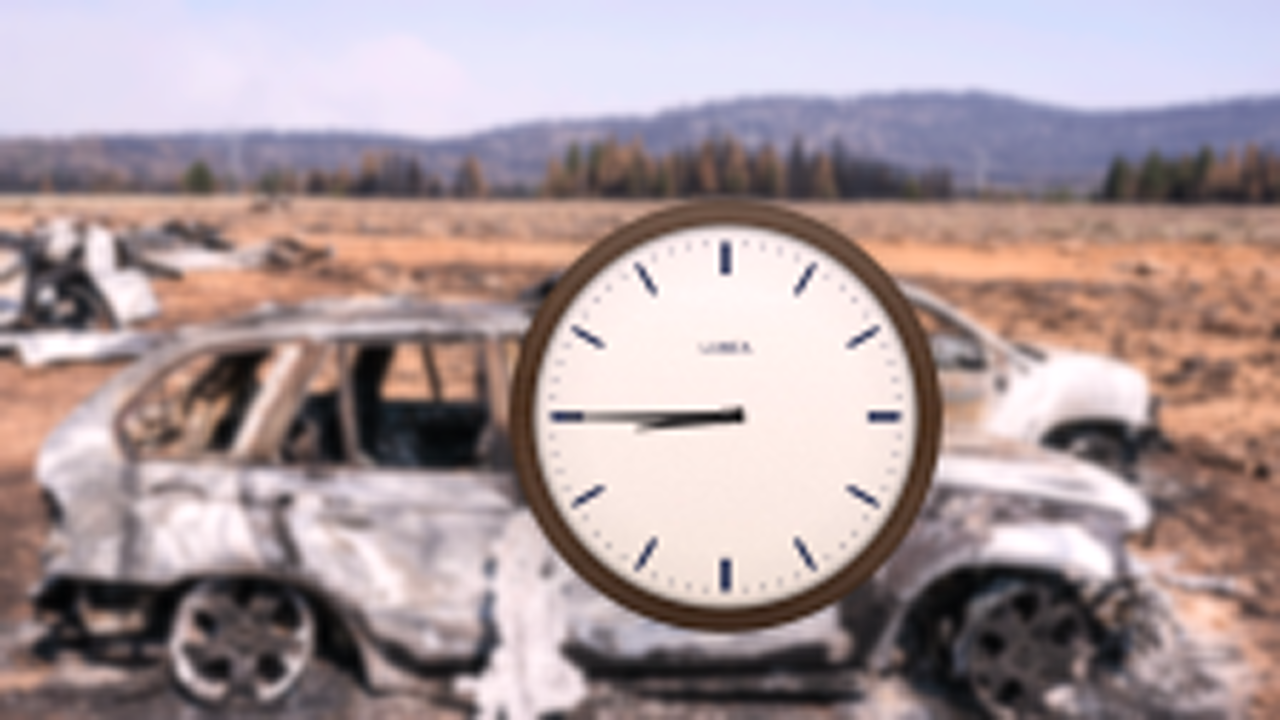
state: 8:45
